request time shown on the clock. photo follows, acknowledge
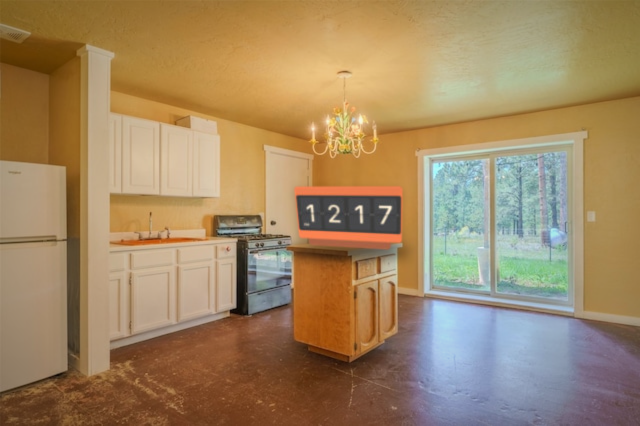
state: 12:17
